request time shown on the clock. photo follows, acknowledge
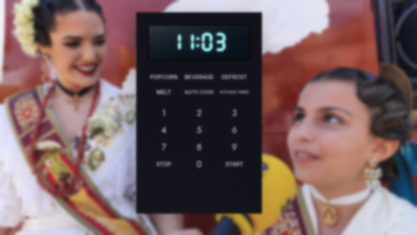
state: 11:03
